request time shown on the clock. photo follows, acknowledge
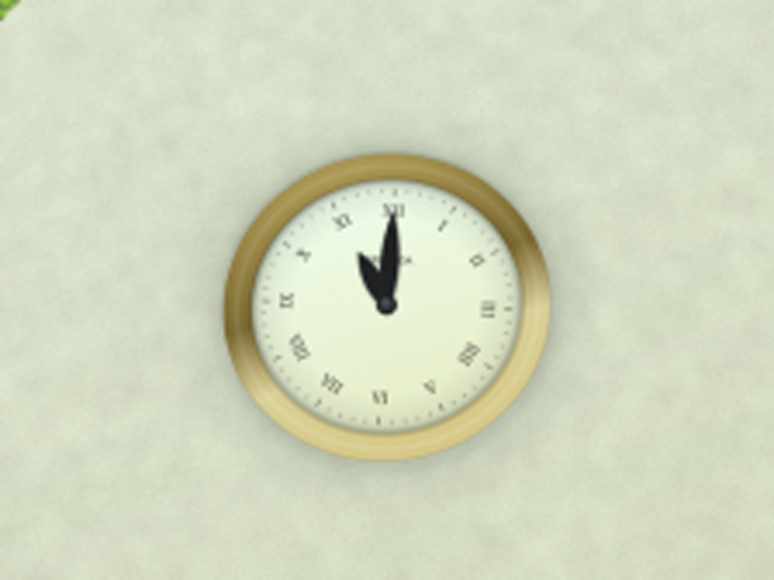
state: 11:00
